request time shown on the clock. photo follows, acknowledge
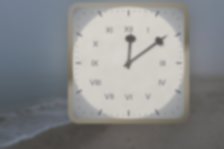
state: 12:09
